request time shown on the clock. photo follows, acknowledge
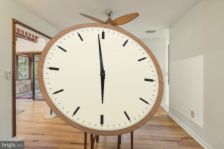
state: 5:59
